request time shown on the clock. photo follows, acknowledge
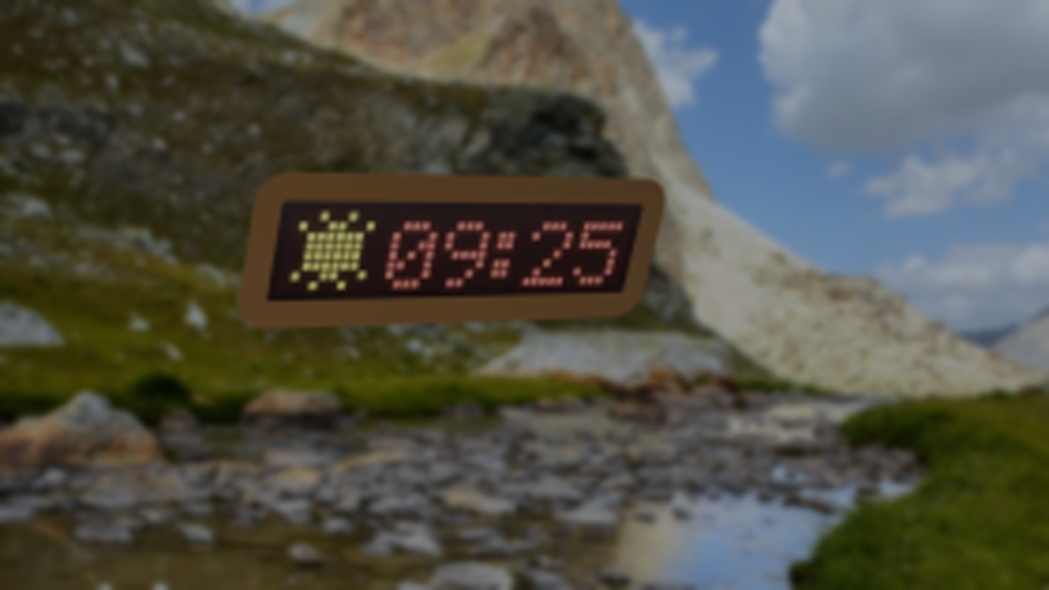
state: 9:25
